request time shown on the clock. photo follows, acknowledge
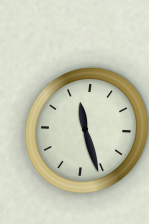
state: 11:26
